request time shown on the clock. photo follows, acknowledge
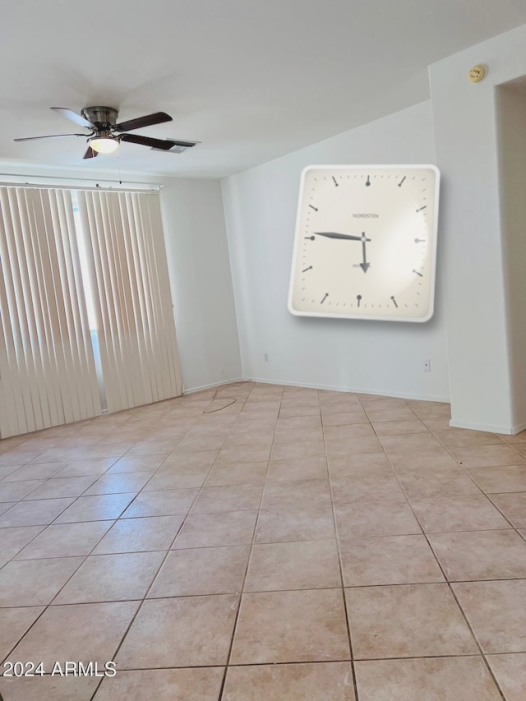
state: 5:46
